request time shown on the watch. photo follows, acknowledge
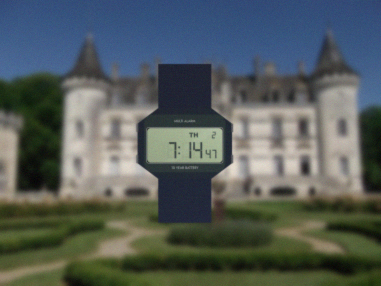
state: 7:14
